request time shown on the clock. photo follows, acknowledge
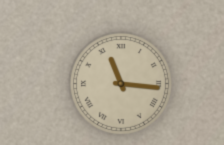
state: 11:16
